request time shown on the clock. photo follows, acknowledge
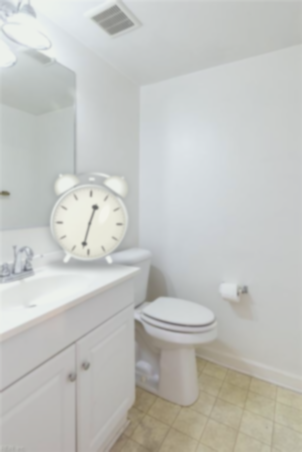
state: 12:32
